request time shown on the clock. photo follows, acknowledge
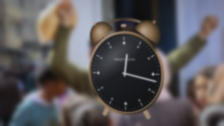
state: 12:17
